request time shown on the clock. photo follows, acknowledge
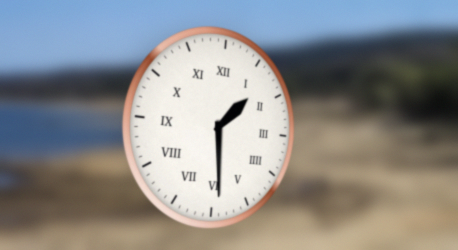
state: 1:29
